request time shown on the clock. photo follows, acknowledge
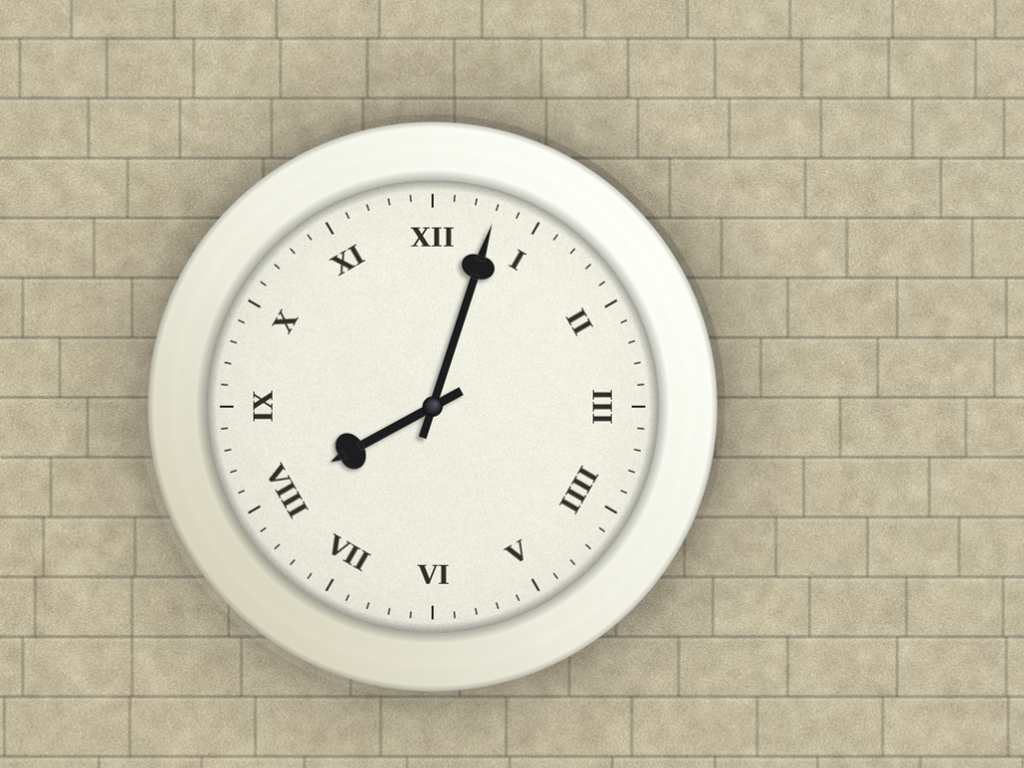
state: 8:03
